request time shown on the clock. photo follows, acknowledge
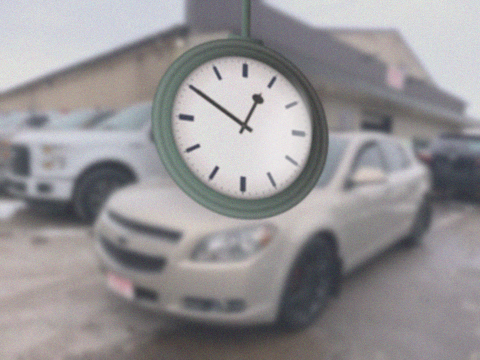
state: 12:50
